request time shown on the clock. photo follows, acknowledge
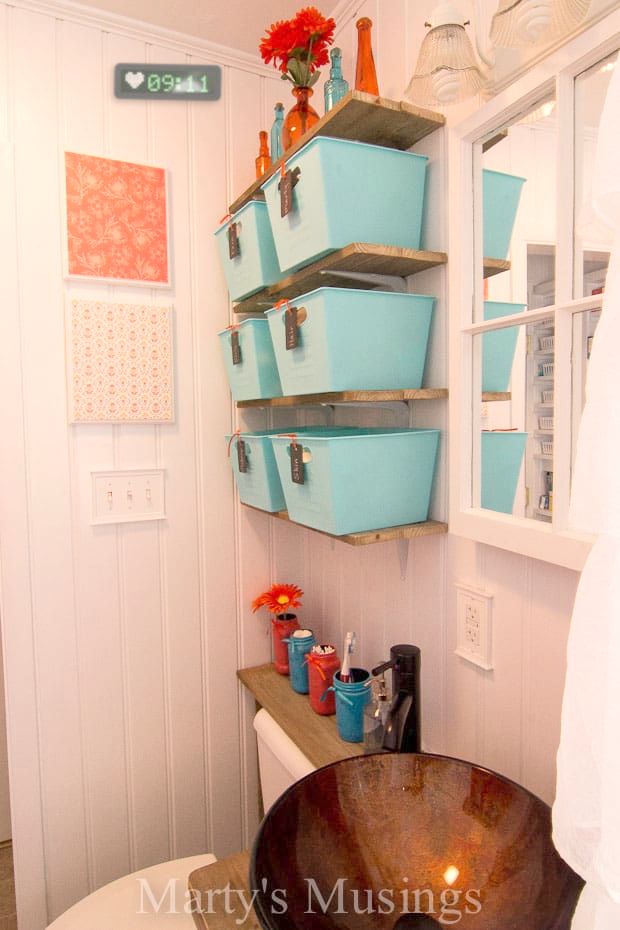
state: 9:11
